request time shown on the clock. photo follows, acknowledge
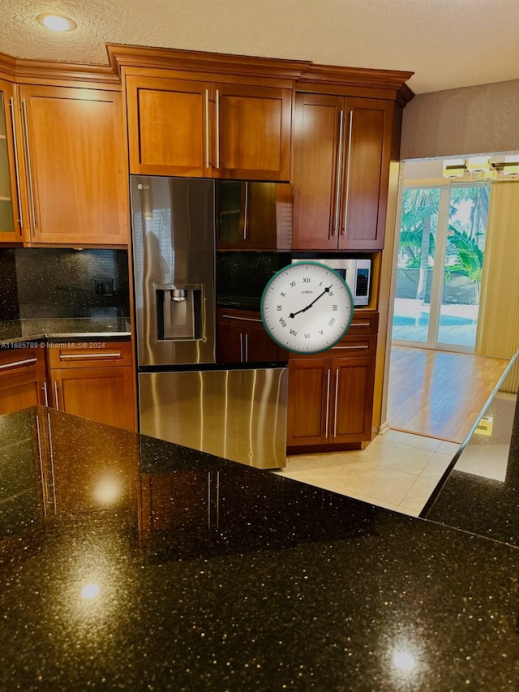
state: 8:08
